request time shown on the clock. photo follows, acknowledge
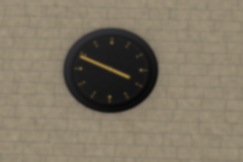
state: 3:49
